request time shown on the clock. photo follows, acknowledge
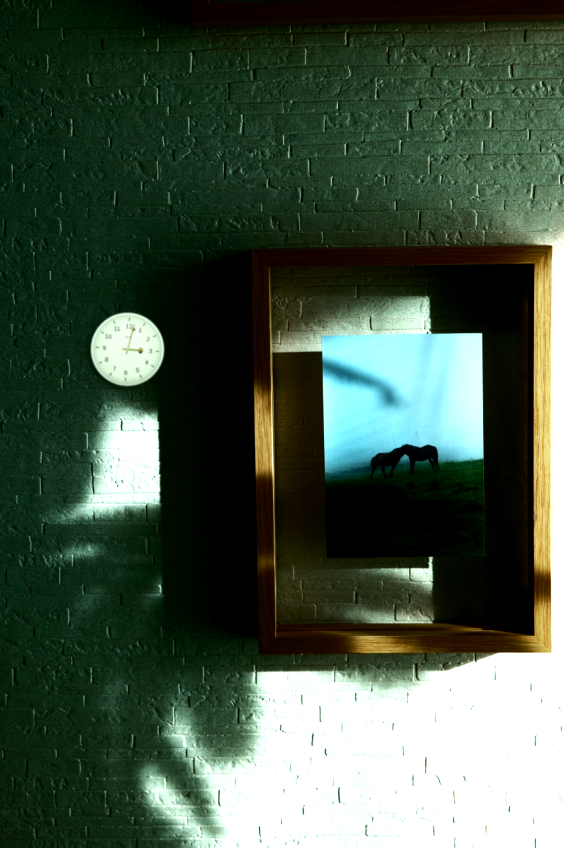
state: 3:02
